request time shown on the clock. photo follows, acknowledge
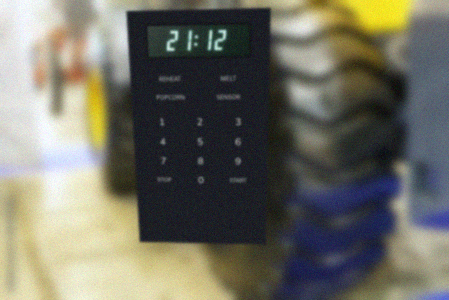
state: 21:12
